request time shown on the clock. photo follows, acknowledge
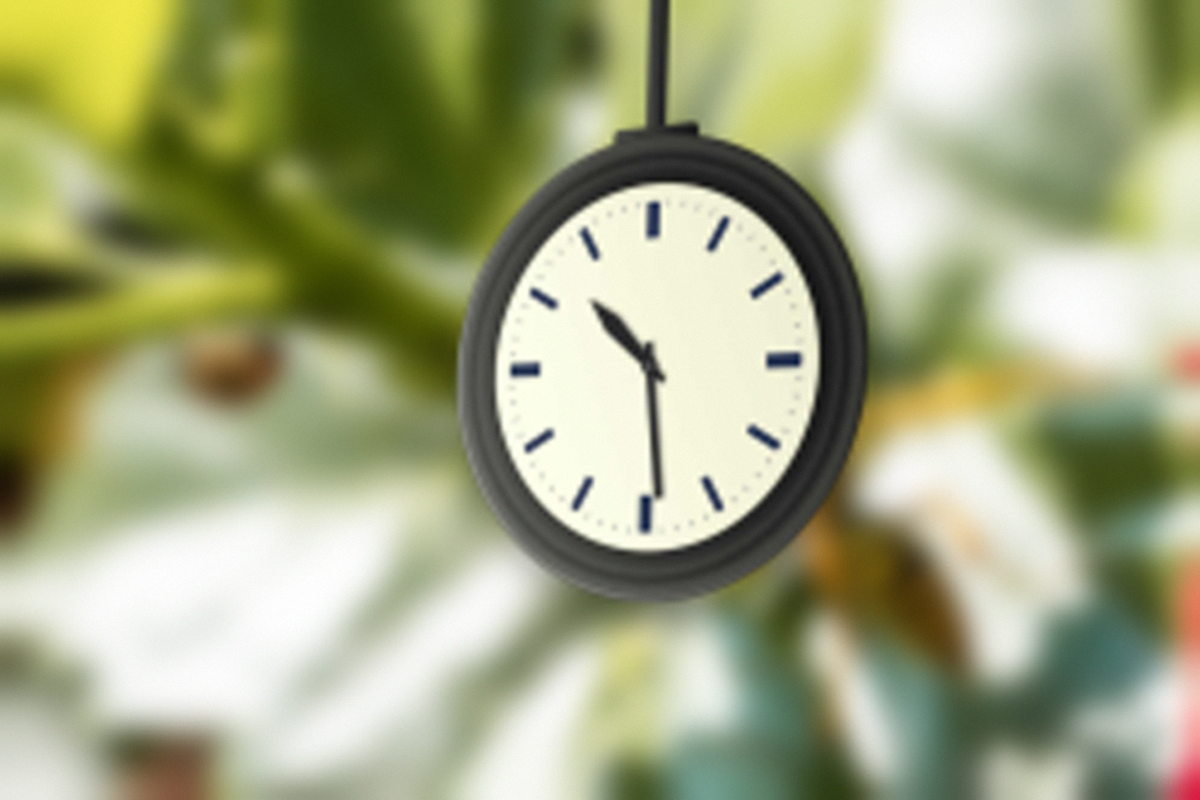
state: 10:29
